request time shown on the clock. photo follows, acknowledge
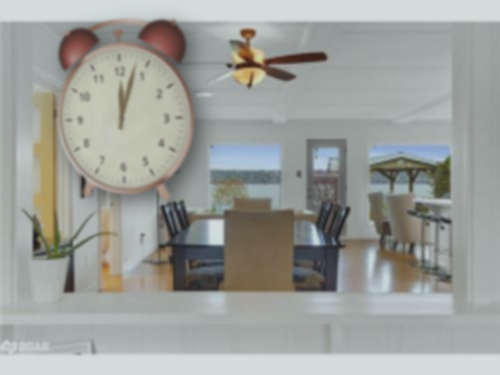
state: 12:03
